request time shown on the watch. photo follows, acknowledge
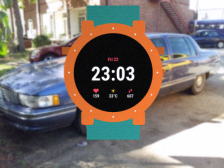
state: 23:03
